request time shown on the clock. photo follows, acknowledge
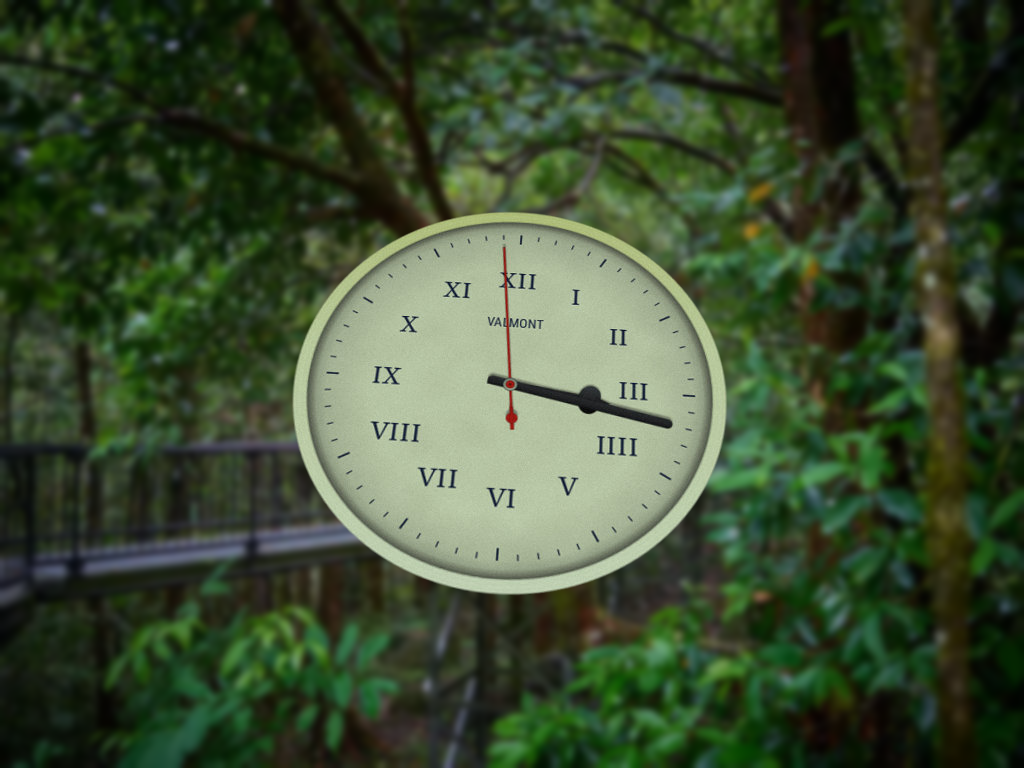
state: 3:16:59
